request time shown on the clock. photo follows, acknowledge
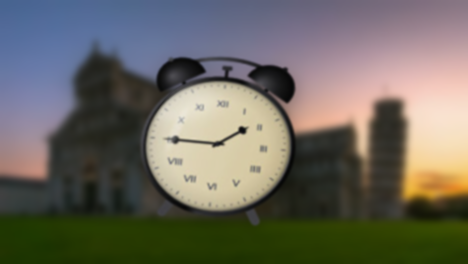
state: 1:45
